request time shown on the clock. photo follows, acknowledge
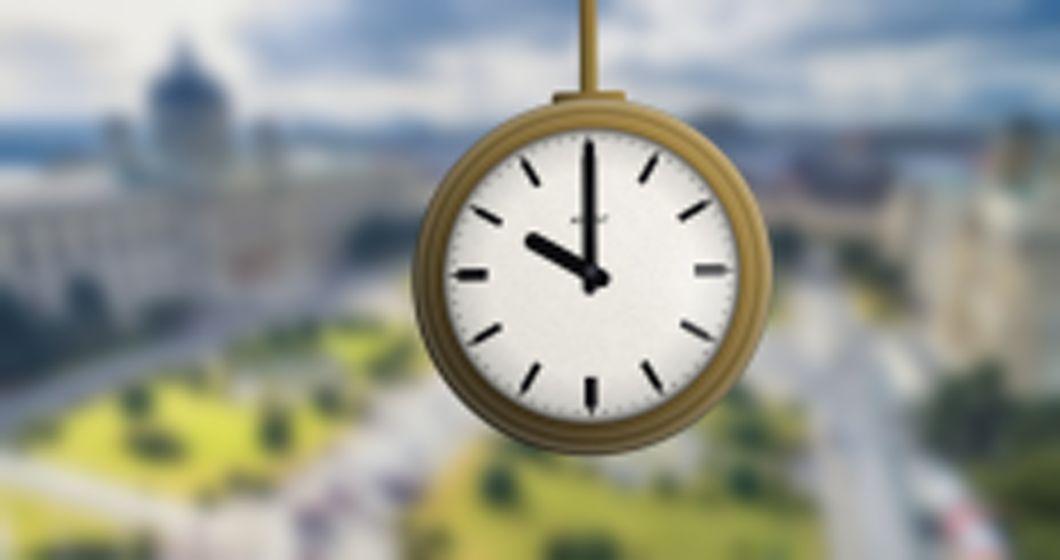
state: 10:00
